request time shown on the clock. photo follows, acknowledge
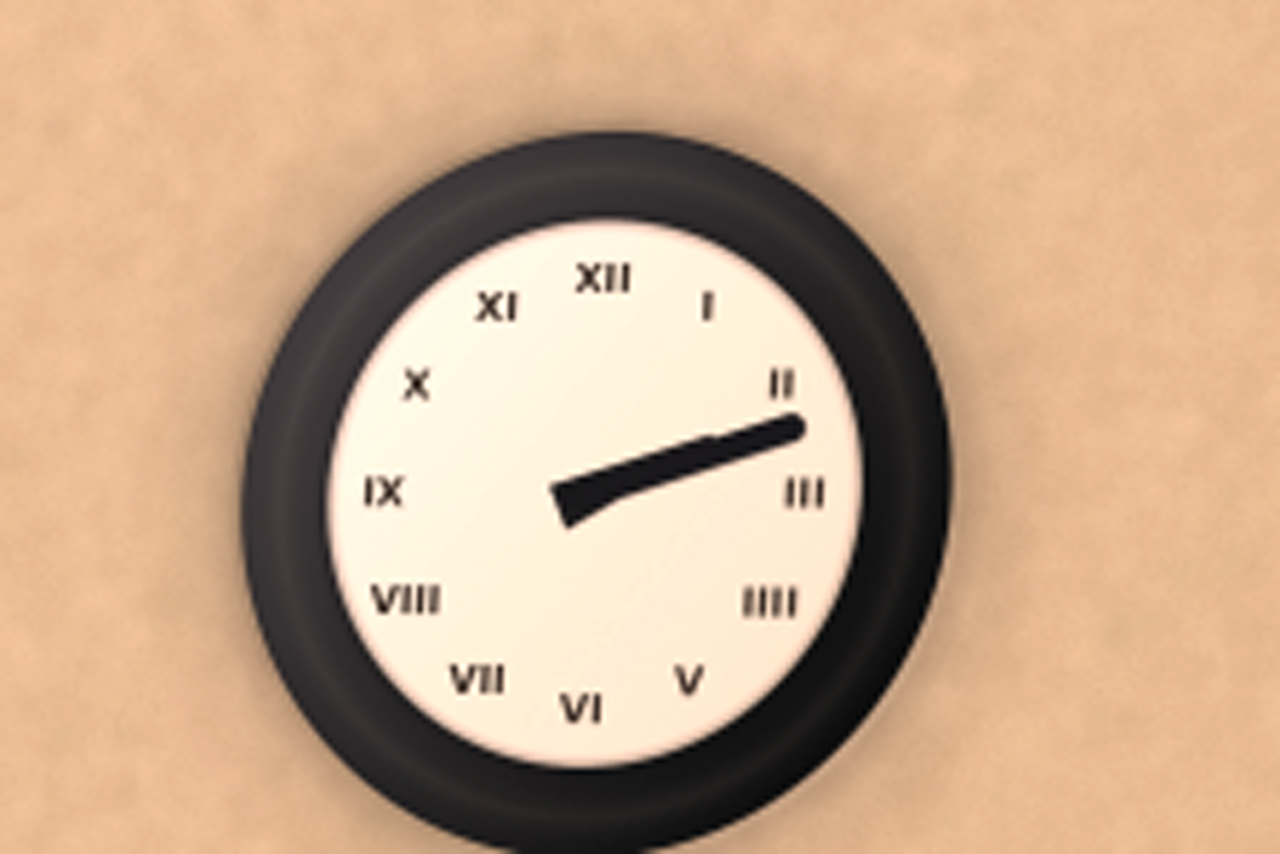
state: 2:12
